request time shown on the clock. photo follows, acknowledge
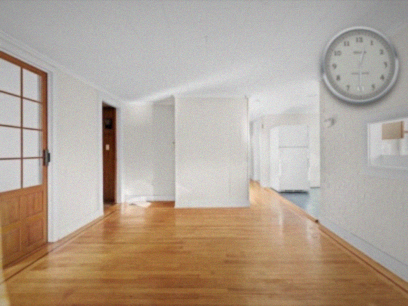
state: 12:30
